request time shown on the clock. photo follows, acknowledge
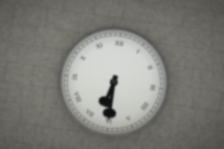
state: 6:30
